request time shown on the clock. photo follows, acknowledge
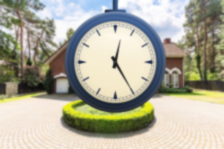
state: 12:25
